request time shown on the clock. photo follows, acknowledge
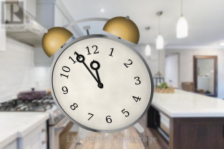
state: 11:56
